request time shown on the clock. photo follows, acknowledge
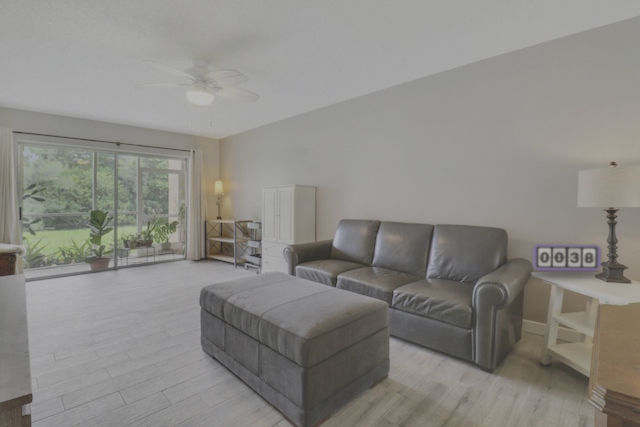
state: 0:38
